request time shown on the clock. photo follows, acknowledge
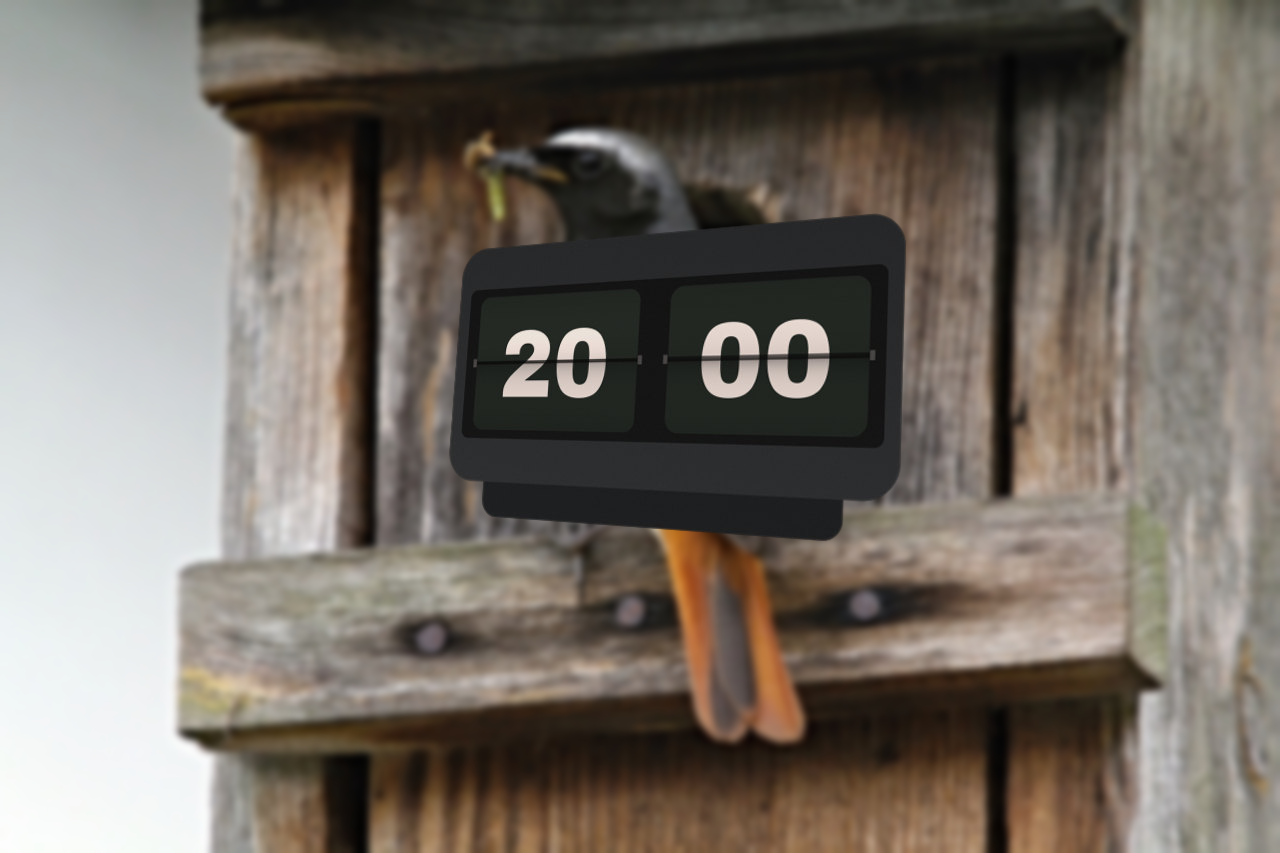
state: 20:00
